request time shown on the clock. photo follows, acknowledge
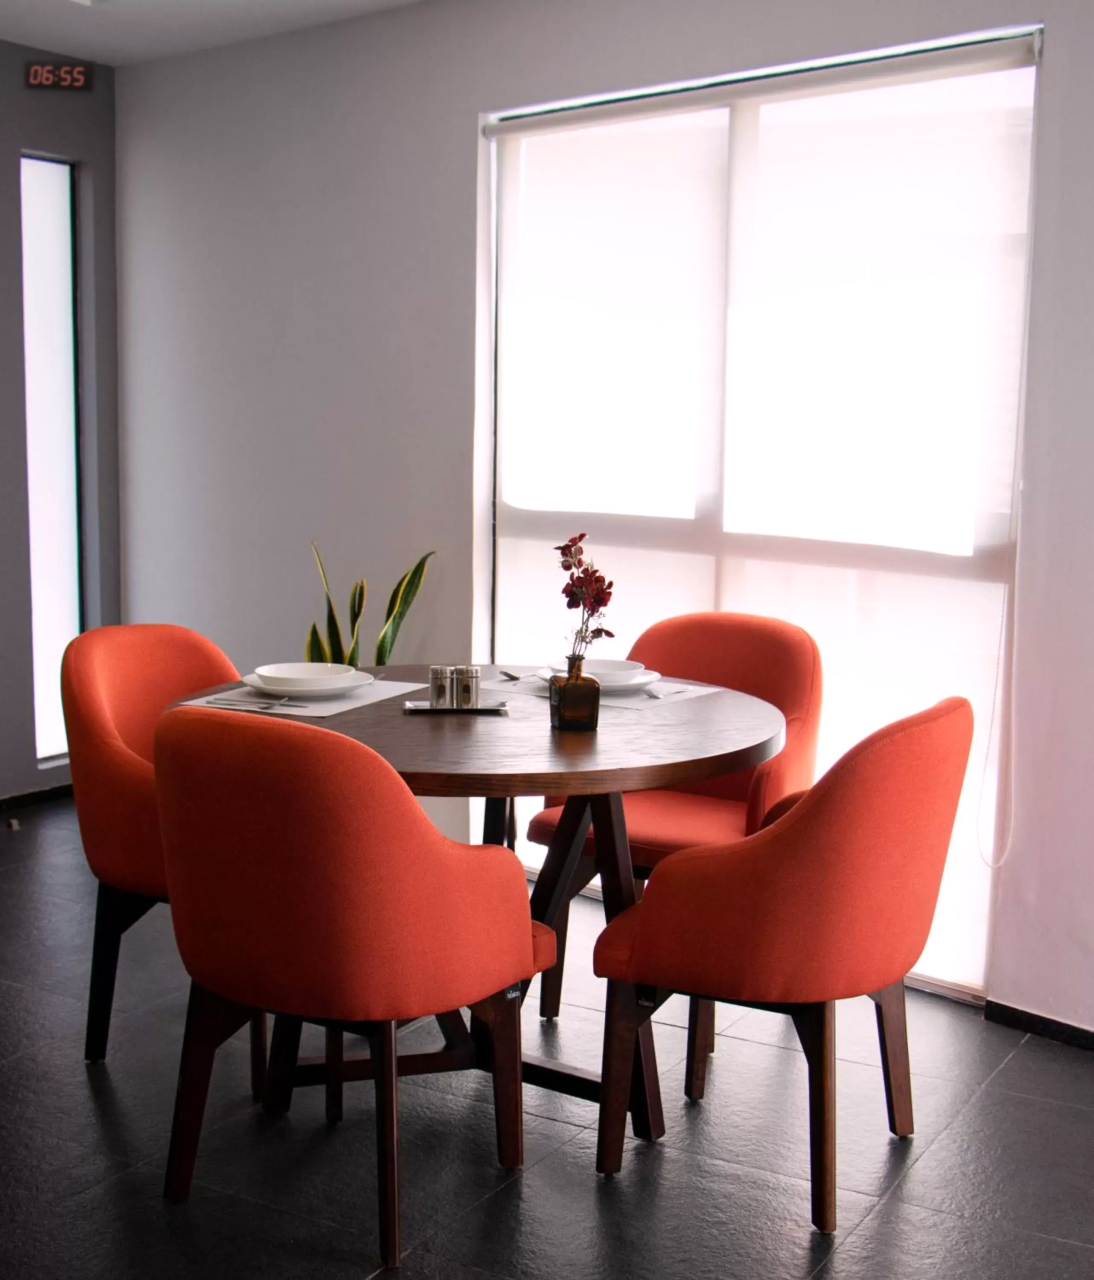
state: 6:55
